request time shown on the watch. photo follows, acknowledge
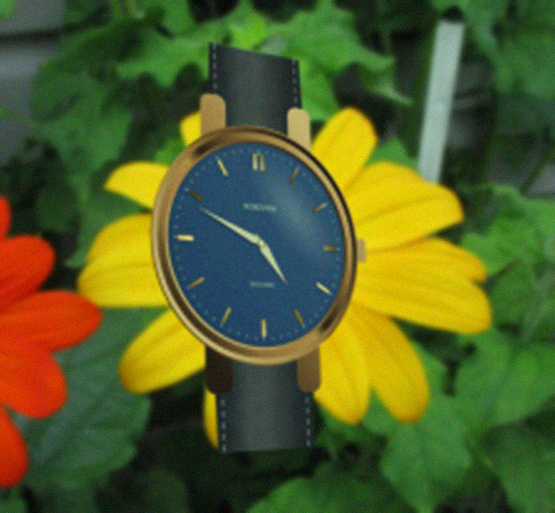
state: 4:49
